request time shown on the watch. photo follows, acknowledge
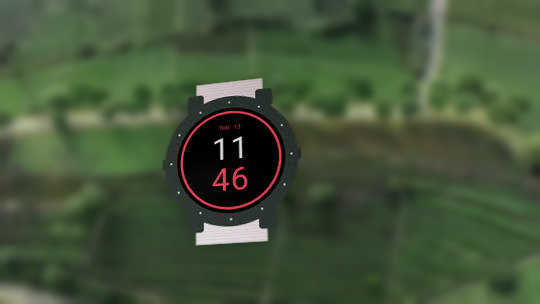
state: 11:46
